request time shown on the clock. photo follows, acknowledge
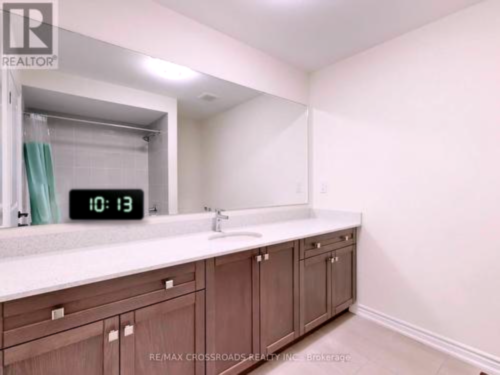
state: 10:13
